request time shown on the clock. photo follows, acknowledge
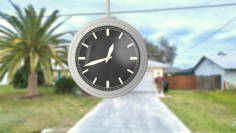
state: 12:42
